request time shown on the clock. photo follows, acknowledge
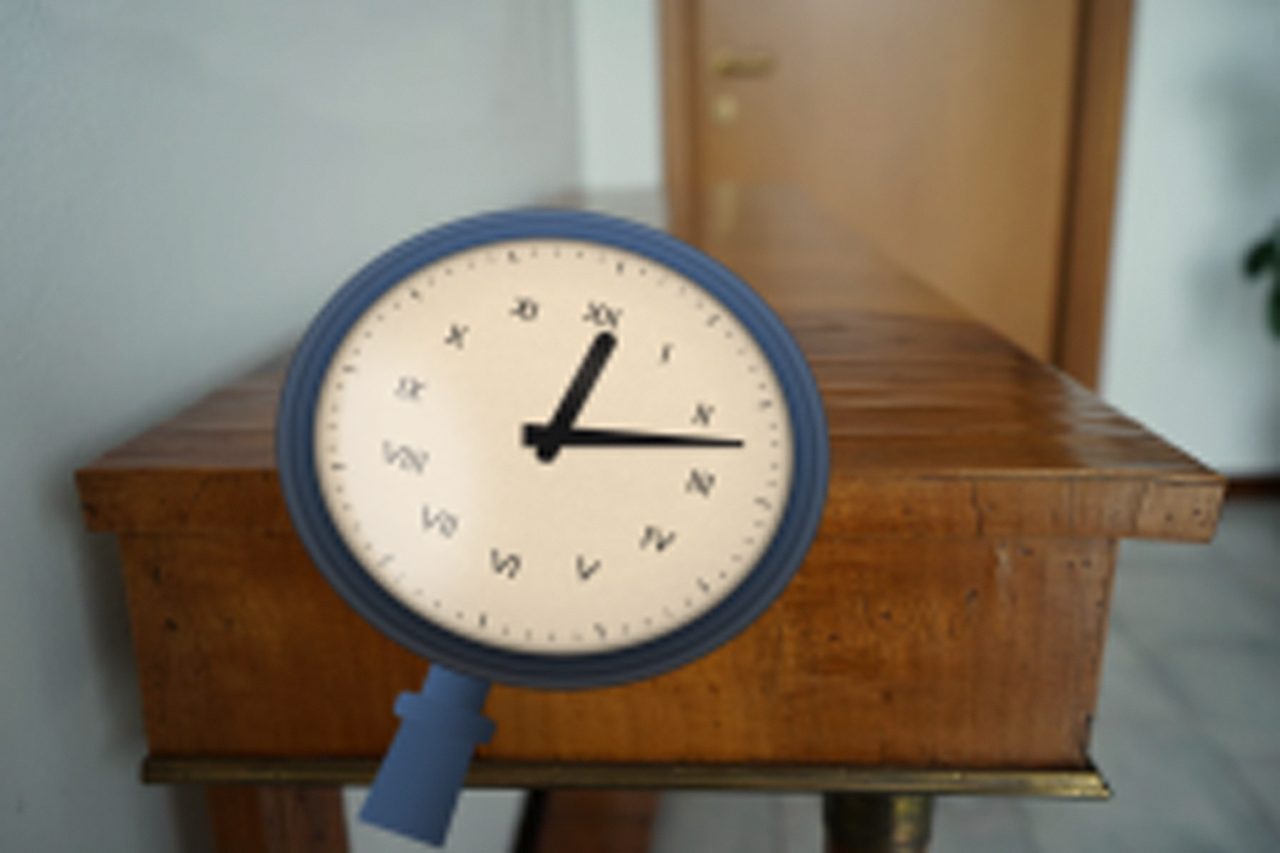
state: 12:12
